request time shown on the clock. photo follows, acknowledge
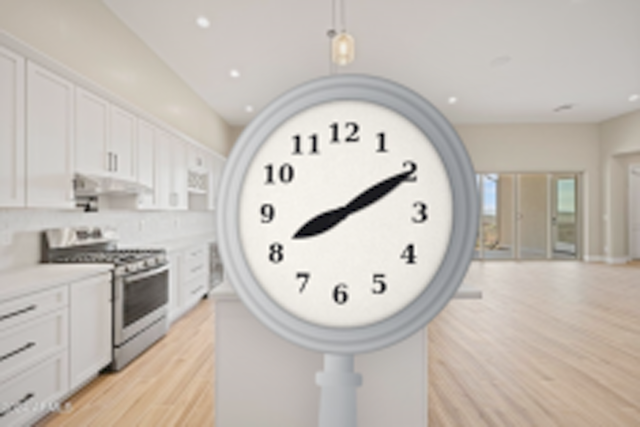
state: 8:10
